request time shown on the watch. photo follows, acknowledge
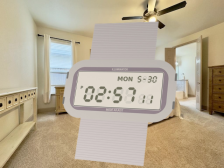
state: 2:57:11
